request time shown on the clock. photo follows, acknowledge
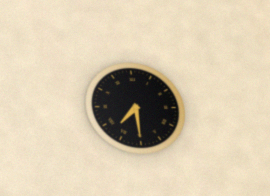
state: 7:30
